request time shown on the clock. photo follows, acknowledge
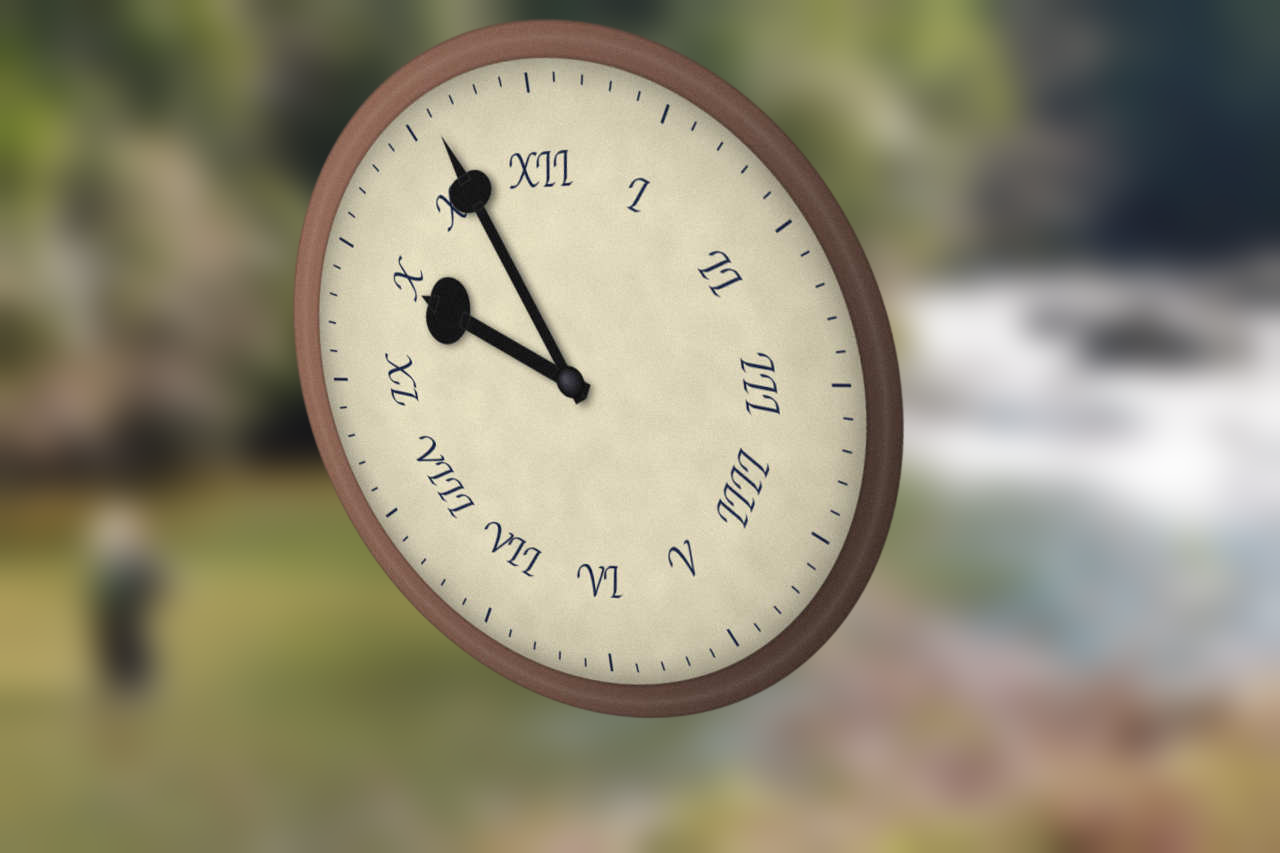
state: 9:56
